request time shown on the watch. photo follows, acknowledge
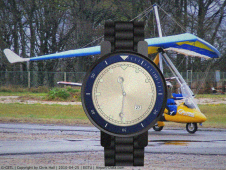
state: 11:31
